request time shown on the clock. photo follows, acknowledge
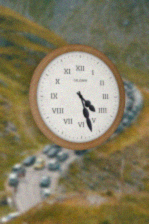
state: 4:27
